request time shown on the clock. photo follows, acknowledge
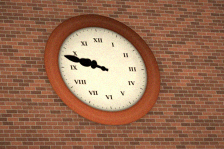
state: 9:48
